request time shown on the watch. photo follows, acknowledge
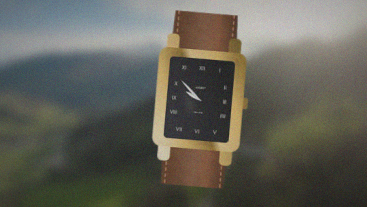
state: 9:52
